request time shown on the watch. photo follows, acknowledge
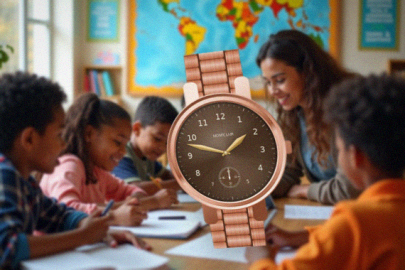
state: 1:48
